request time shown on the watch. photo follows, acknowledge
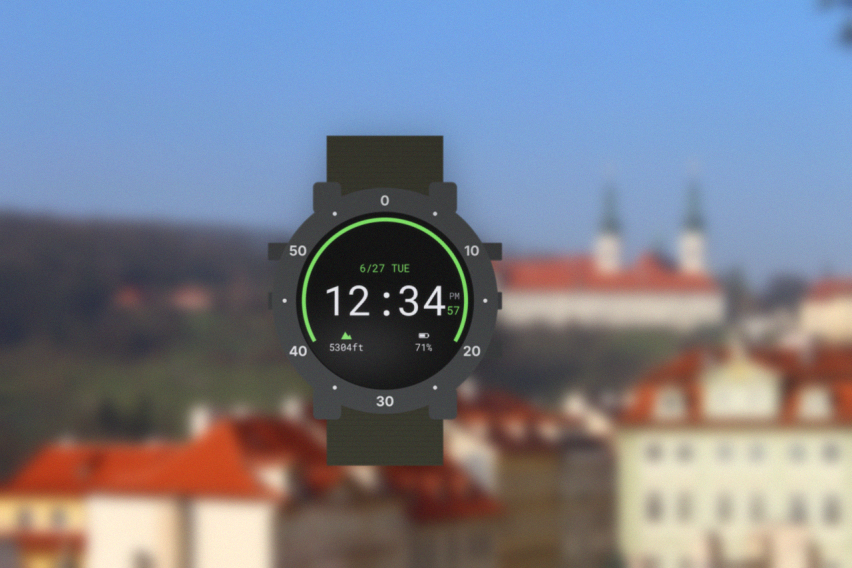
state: 12:34:57
